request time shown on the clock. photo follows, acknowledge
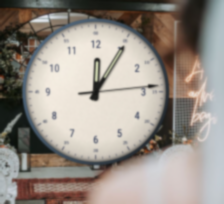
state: 12:05:14
